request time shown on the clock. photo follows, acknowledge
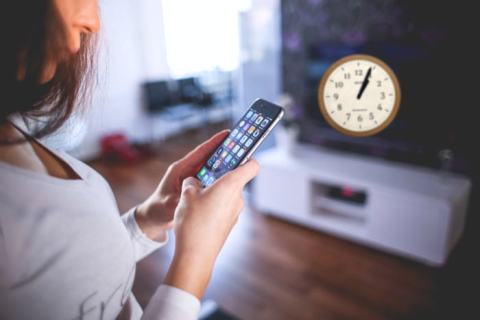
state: 1:04
